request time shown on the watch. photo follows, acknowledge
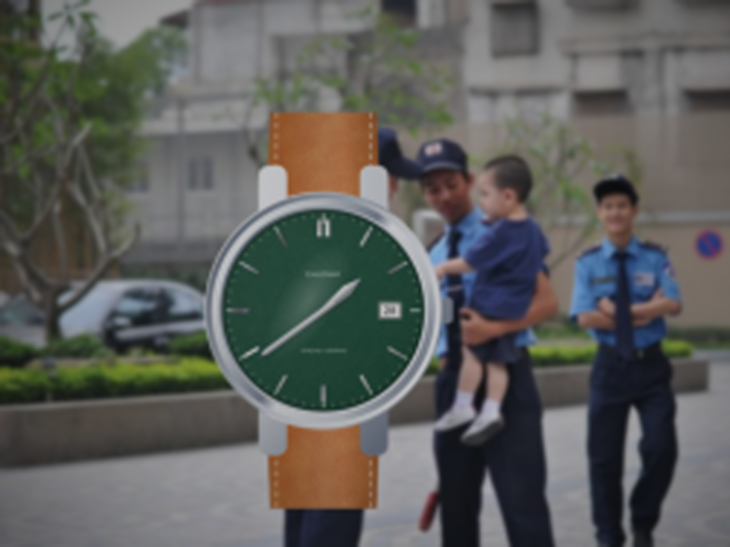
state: 1:39
